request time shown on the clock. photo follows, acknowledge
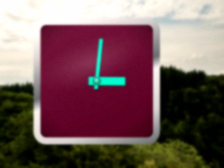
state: 3:01
